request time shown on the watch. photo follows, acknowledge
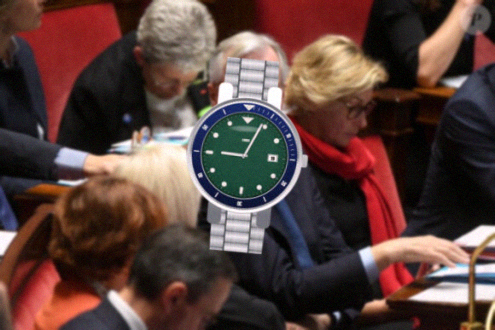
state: 9:04
